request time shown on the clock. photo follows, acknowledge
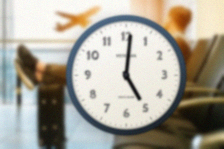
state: 5:01
